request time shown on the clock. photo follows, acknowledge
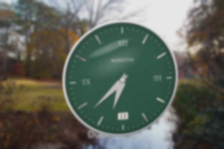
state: 6:38
